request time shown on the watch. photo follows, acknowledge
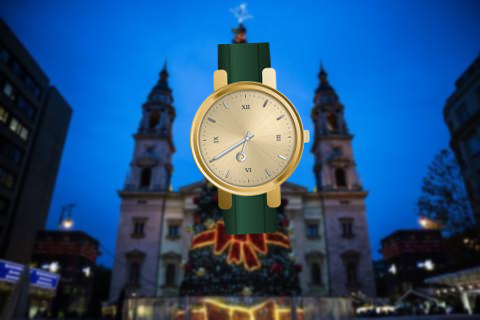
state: 6:40
